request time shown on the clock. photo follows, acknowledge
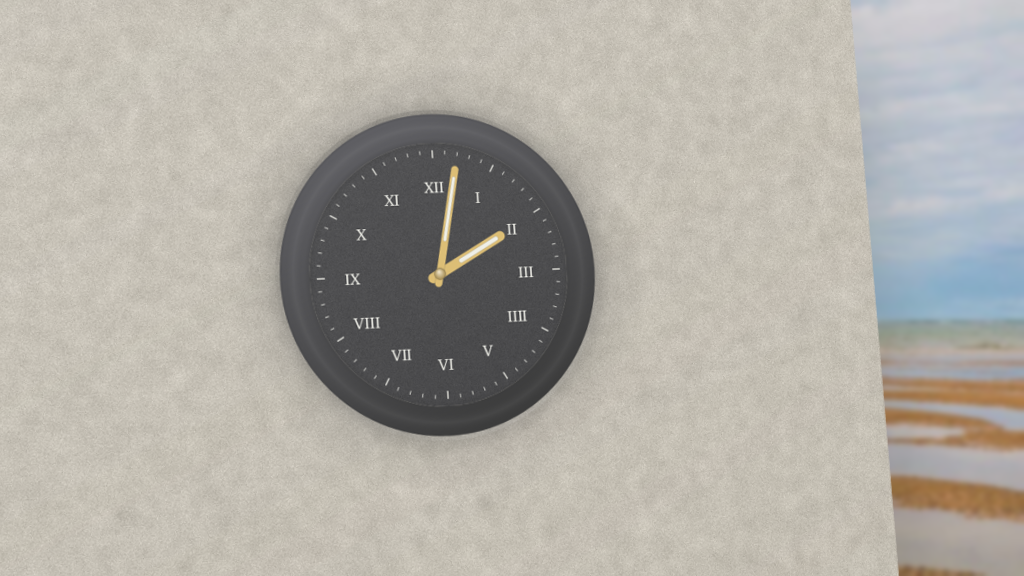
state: 2:02
